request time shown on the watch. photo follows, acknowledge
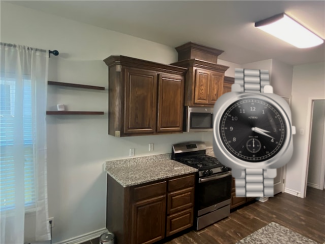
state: 3:19
